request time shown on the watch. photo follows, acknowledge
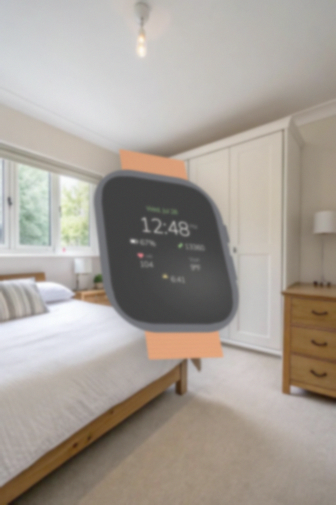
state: 12:48
